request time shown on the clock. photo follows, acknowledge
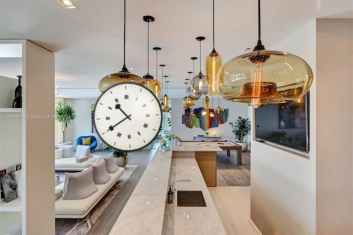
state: 10:40
